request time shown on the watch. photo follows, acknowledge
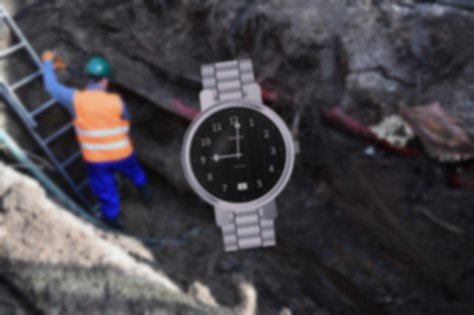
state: 9:01
